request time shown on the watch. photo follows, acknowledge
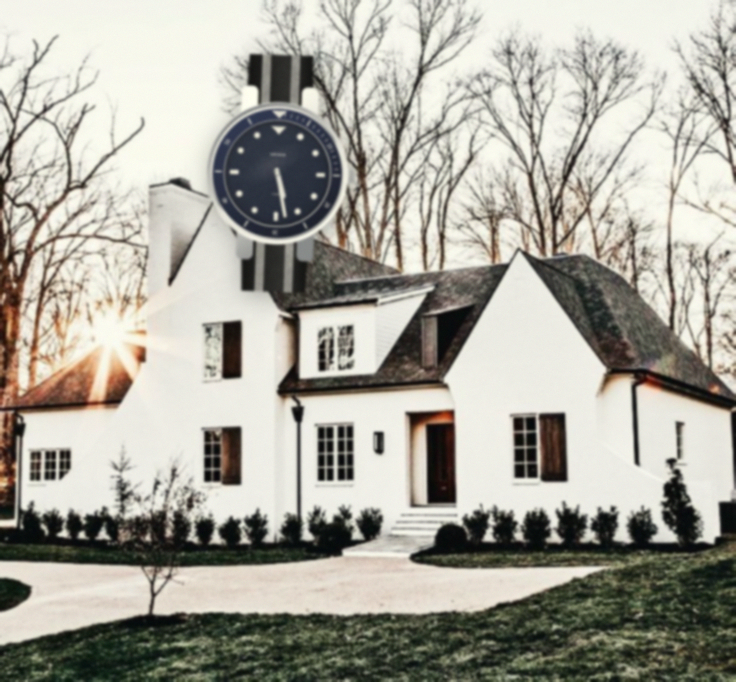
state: 5:28
